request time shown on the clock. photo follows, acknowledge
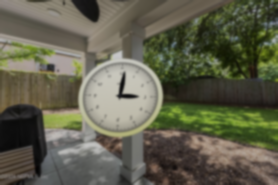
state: 3:01
